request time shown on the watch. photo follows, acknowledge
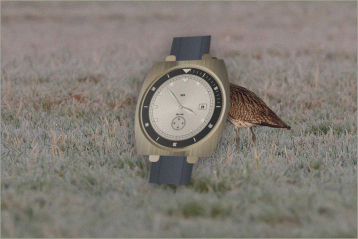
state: 3:53
